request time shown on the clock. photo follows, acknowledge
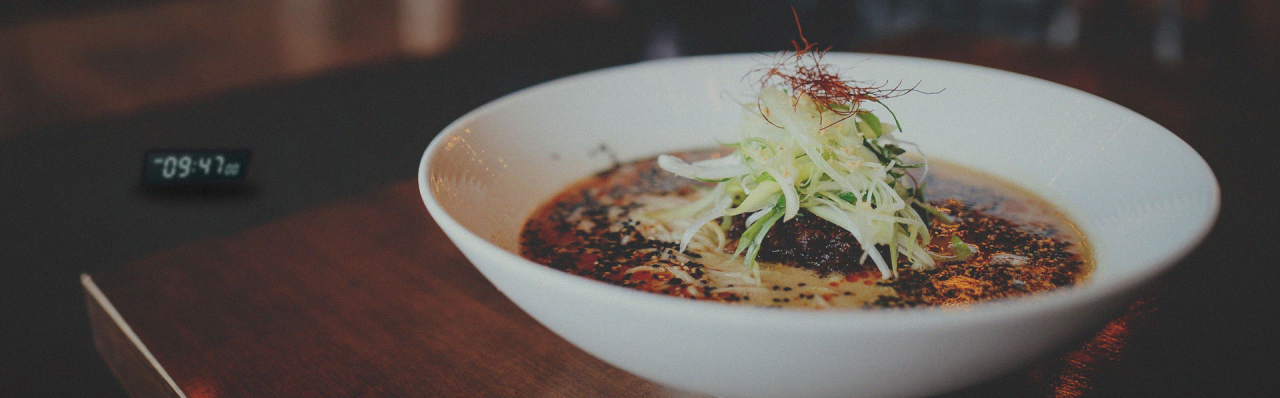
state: 9:47
